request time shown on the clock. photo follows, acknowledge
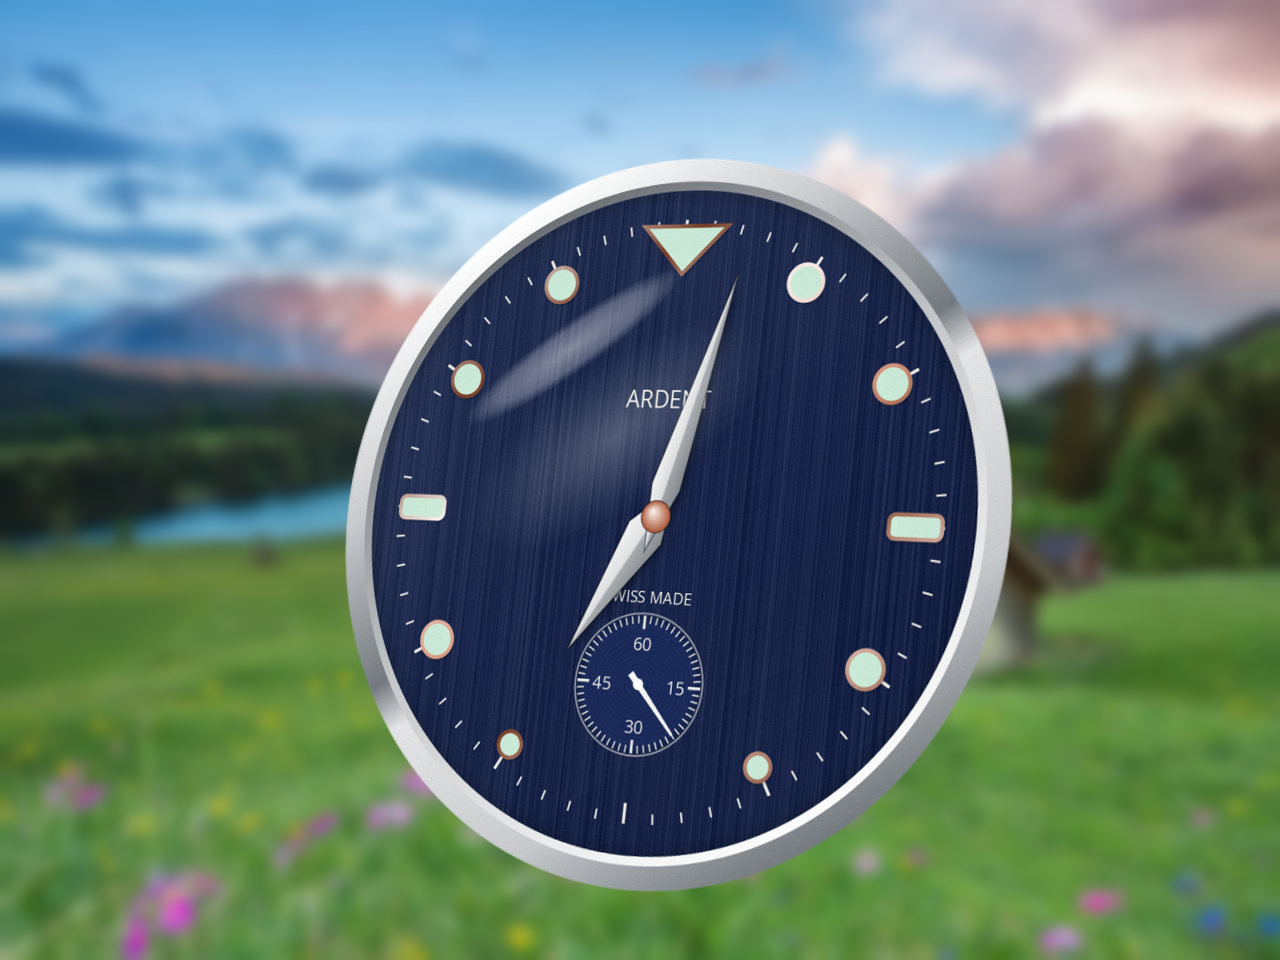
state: 7:02:23
